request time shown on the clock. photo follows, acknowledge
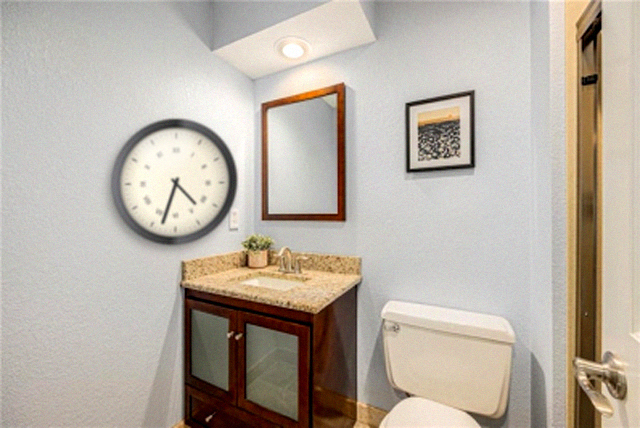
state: 4:33
